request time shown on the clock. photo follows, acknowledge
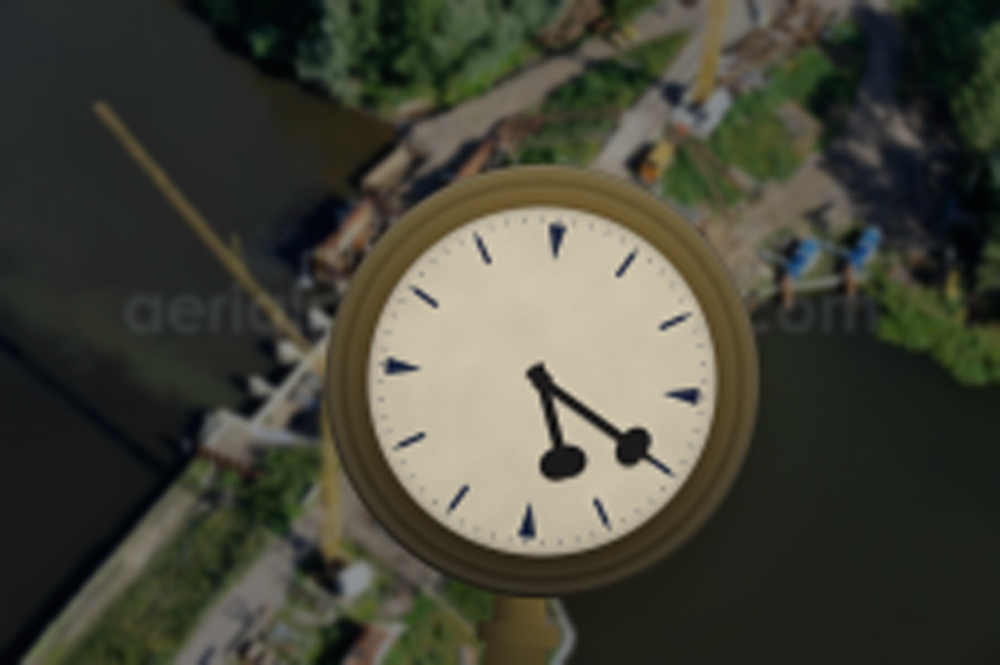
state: 5:20
